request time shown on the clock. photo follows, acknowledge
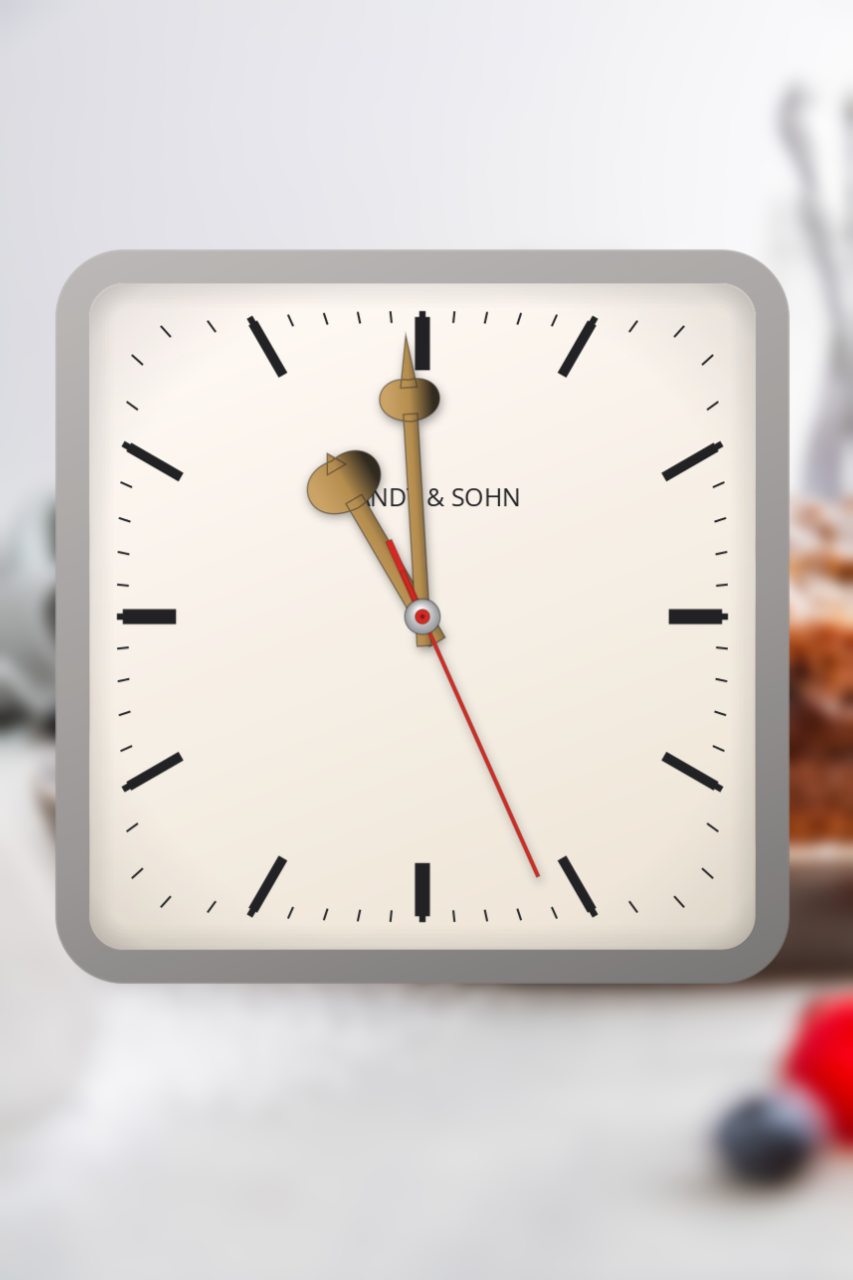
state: 10:59:26
